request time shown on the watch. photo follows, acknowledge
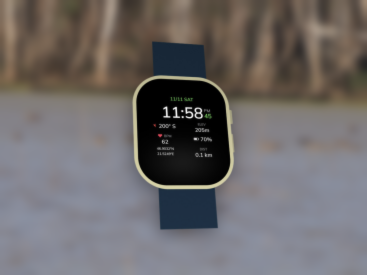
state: 11:58
